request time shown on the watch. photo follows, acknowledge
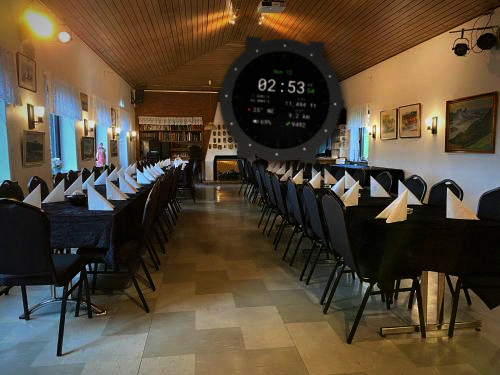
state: 2:53
